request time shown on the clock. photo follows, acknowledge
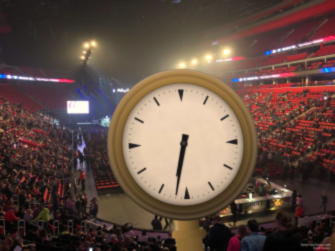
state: 6:32
